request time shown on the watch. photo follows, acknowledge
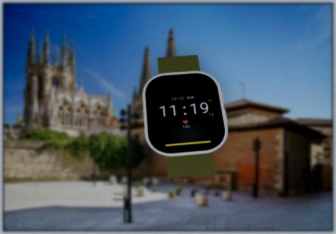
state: 11:19
